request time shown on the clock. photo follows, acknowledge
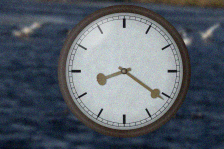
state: 8:21
